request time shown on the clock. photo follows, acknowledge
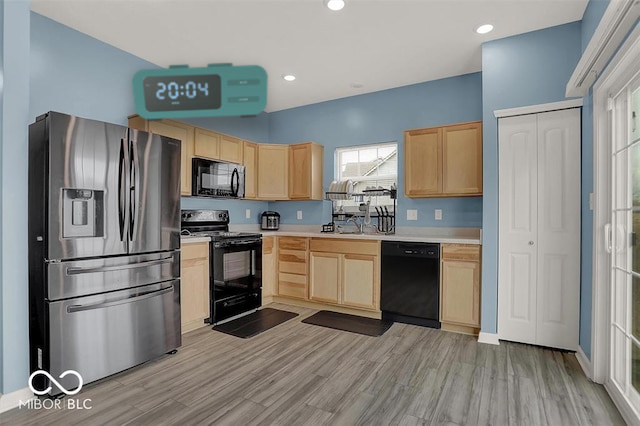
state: 20:04
